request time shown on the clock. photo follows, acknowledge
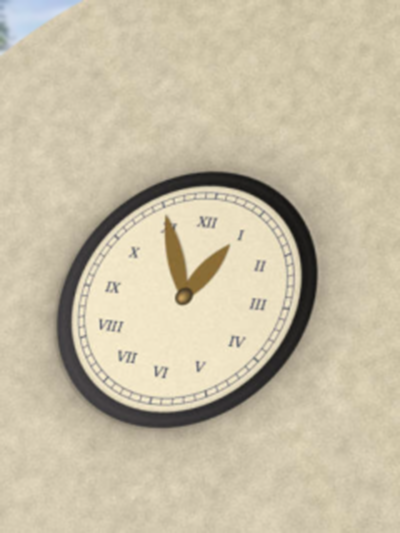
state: 12:55
